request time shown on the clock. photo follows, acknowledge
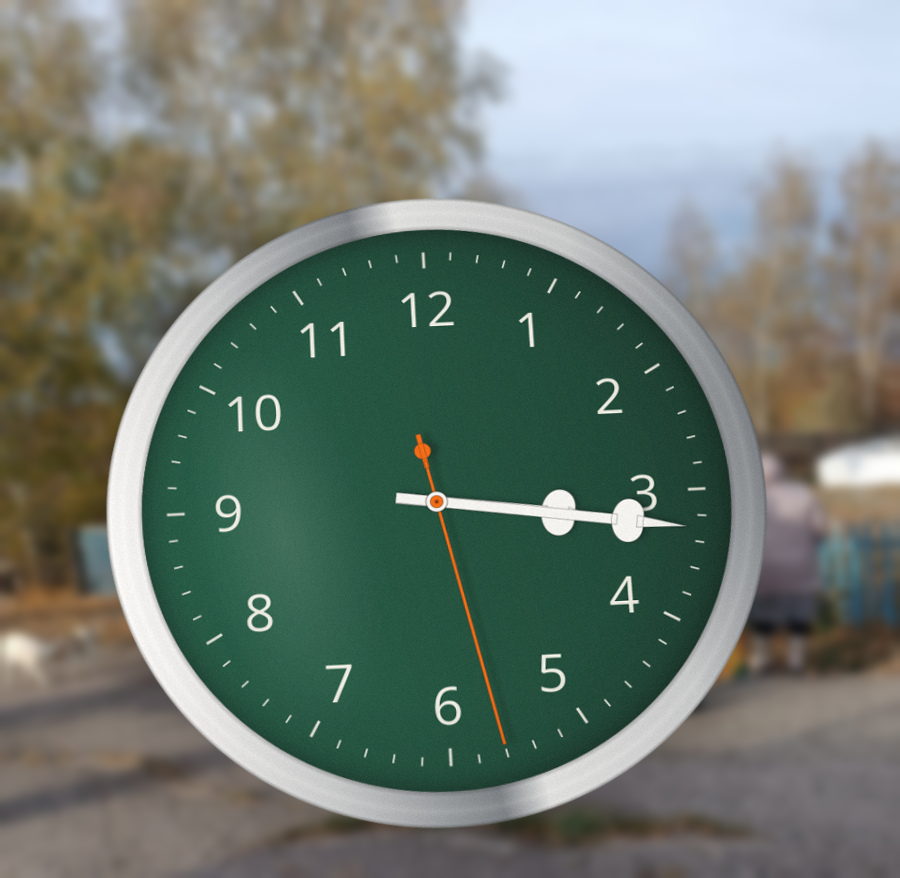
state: 3:16:28
